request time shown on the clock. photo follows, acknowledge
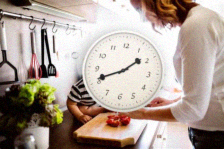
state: 1:41
